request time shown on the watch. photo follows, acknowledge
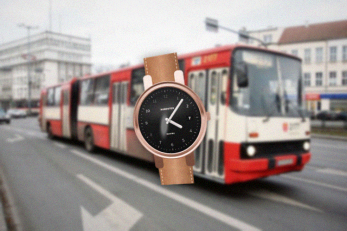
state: 4:07
